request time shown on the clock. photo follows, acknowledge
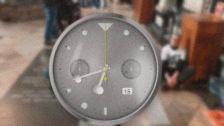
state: 6:42
